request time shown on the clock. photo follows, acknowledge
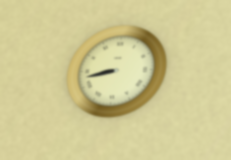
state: 8:43
